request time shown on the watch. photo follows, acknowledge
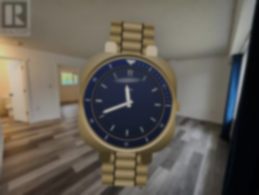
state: 11:41
